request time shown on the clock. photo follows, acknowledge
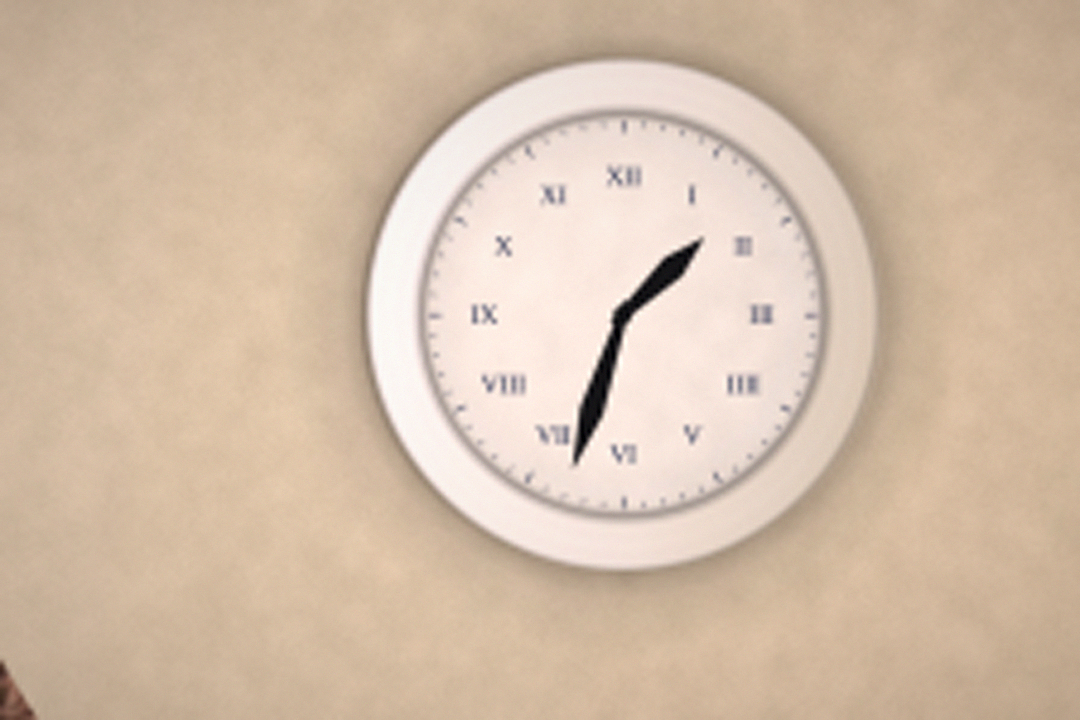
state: 1:33
